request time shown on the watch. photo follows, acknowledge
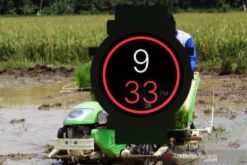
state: 9:33
